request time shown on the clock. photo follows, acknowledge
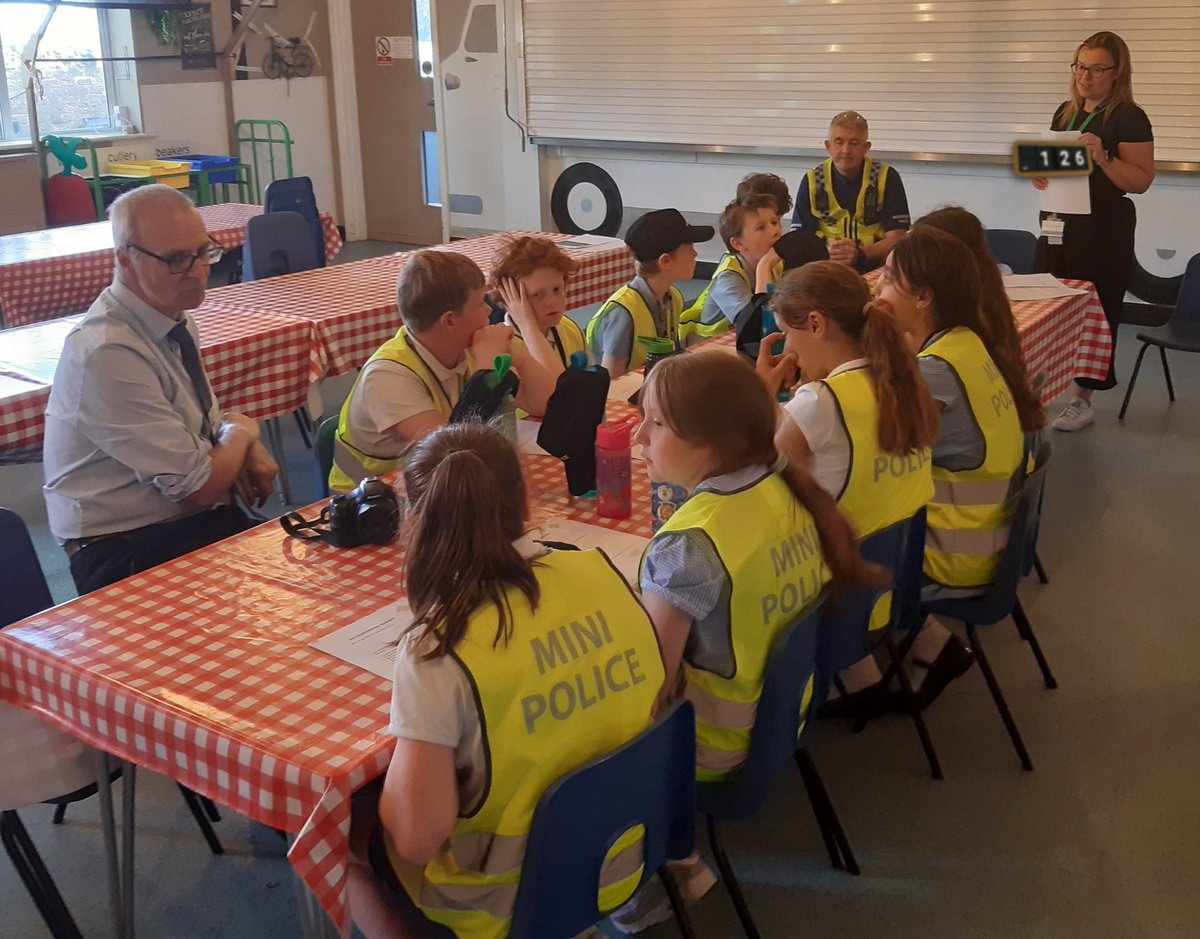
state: 1:26
